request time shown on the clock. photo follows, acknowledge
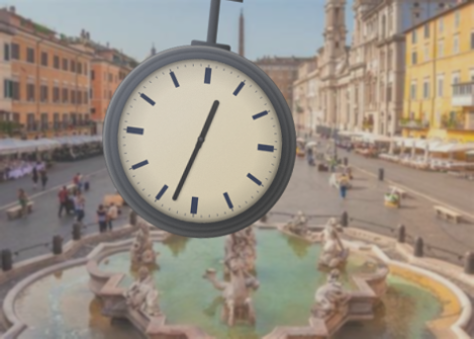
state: 12:33
